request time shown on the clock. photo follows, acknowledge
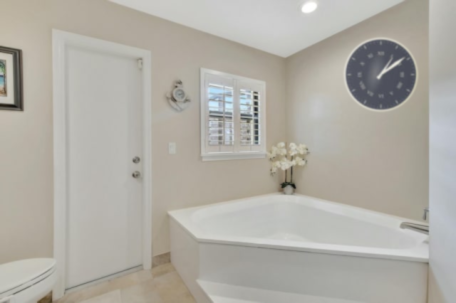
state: 1:09
